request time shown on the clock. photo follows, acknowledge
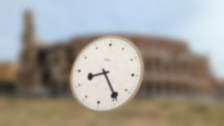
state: 8:24
